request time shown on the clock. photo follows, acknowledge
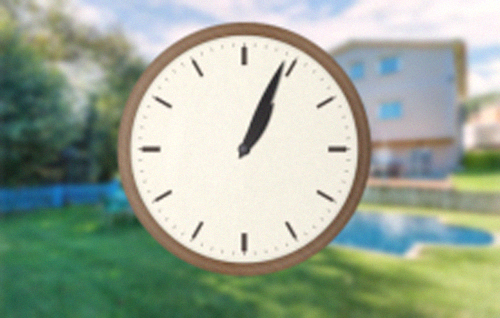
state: 1:04
